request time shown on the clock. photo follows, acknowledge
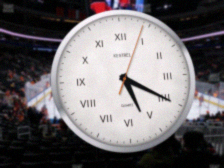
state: 5:20:04
